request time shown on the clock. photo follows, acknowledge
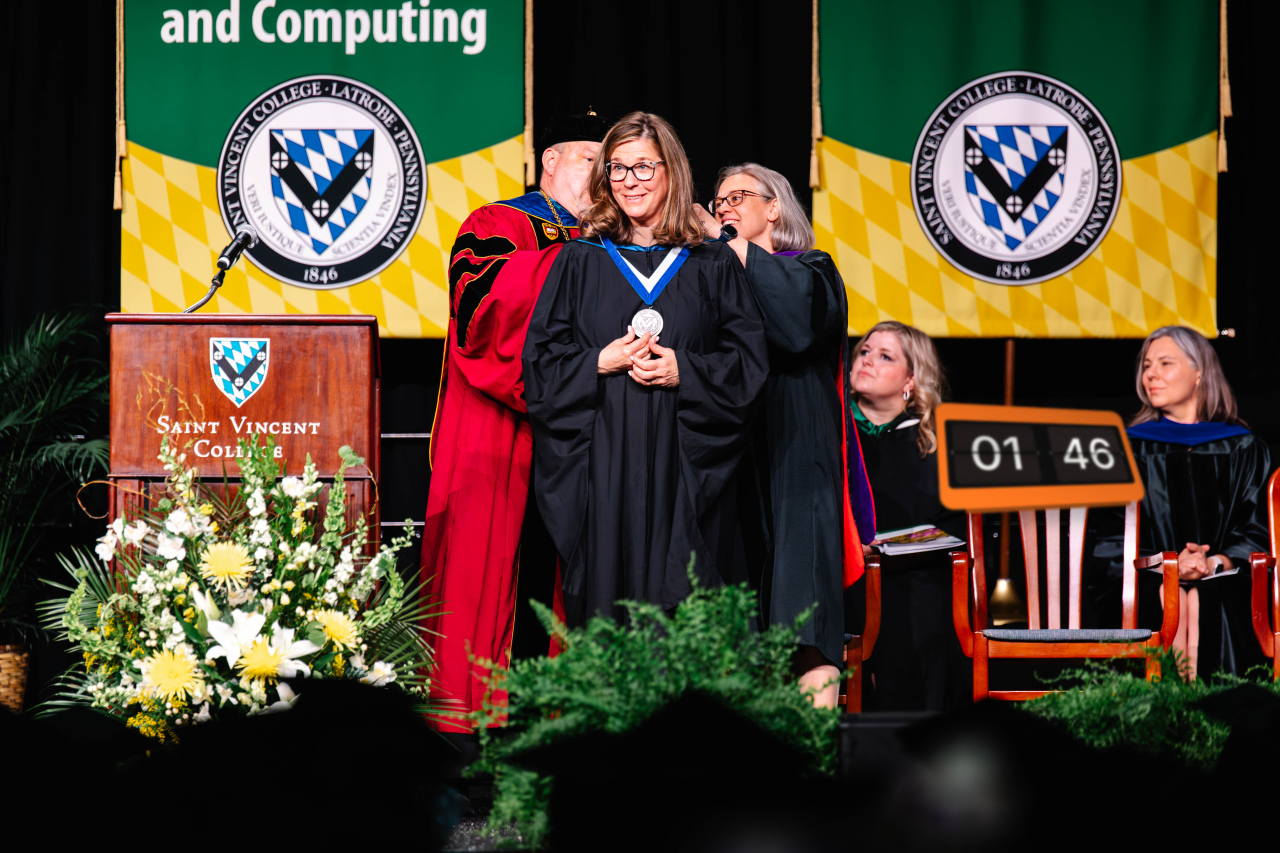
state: 1:46
